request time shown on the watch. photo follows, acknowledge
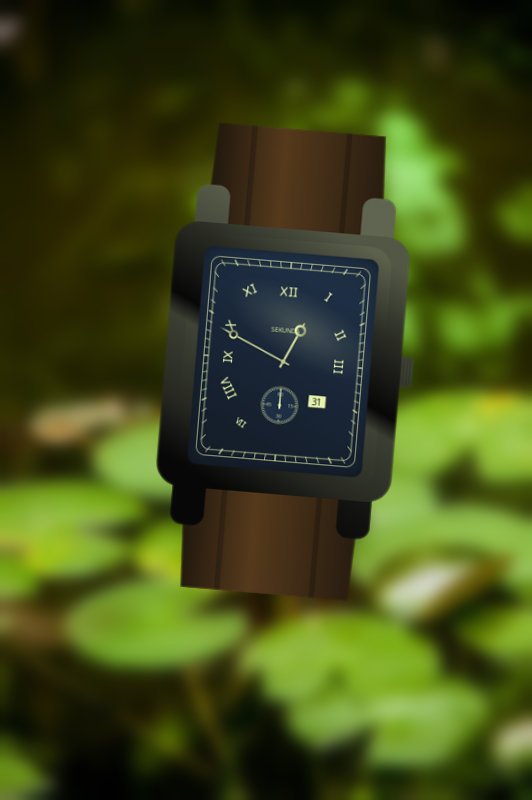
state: 12:49
